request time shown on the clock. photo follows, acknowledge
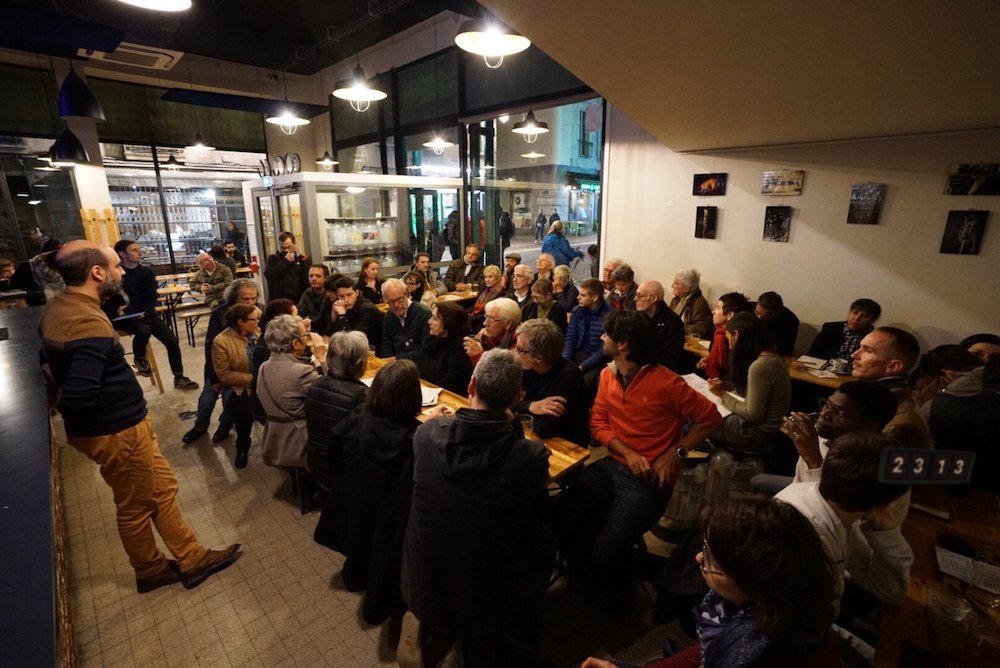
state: 23:13
